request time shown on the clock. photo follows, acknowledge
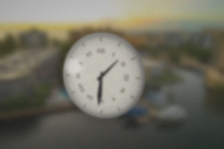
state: 1:31
